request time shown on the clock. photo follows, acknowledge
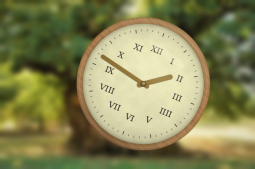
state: 1:47
